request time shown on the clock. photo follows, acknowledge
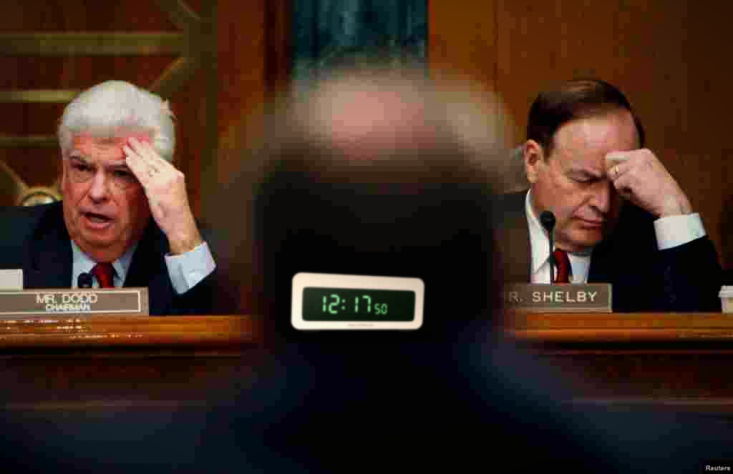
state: 12:17
